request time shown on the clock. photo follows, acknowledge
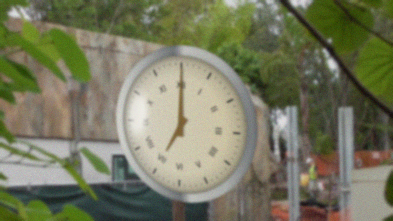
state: 7:00
